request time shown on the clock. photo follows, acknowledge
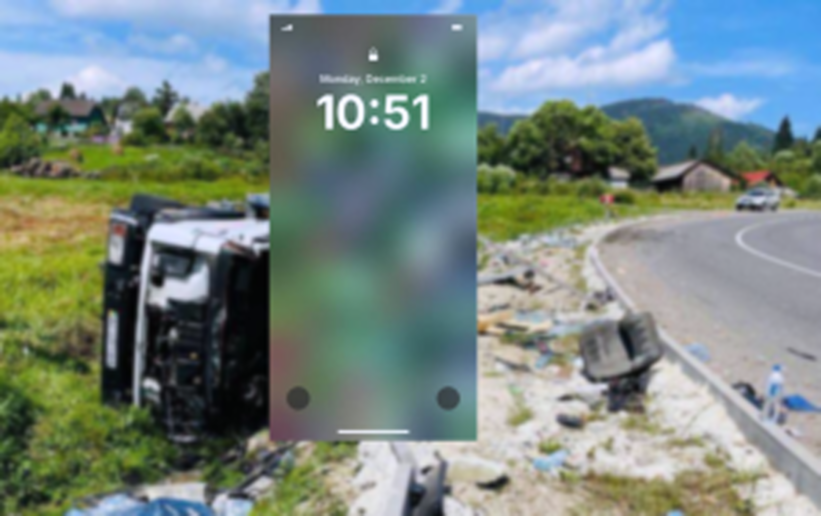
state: 10:51
